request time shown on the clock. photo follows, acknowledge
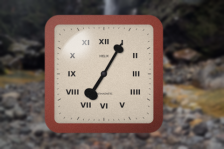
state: 7:05
